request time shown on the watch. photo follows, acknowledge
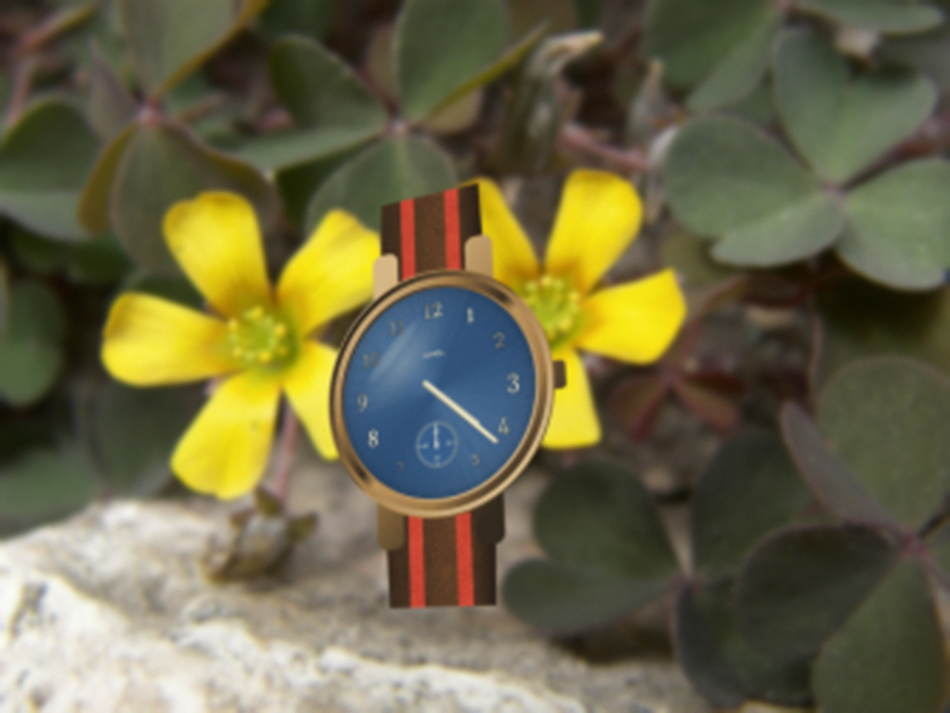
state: 4:22
